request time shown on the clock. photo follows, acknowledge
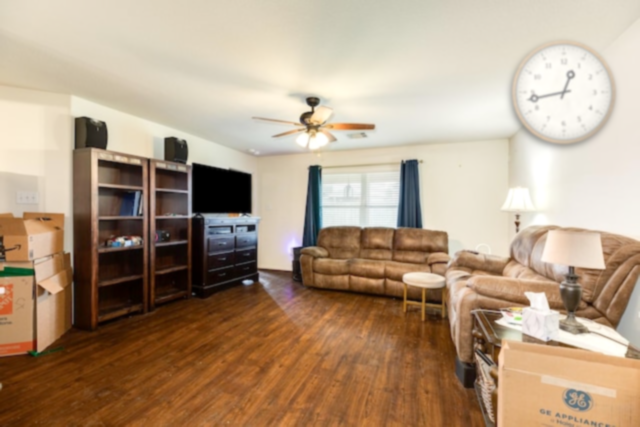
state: 12:43
